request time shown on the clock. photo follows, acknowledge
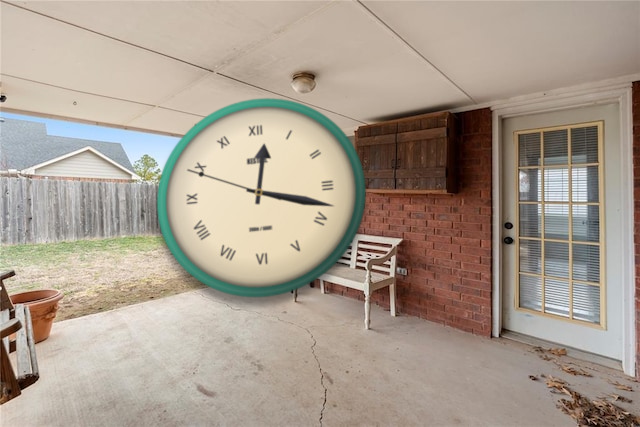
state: 12:17:49
